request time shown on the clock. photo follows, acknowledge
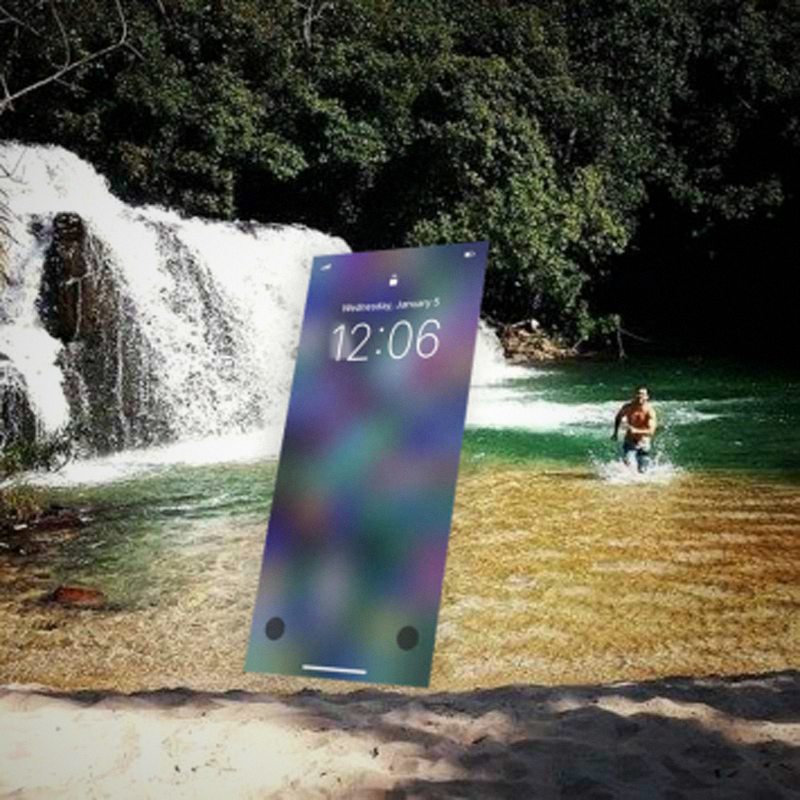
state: 12:06
